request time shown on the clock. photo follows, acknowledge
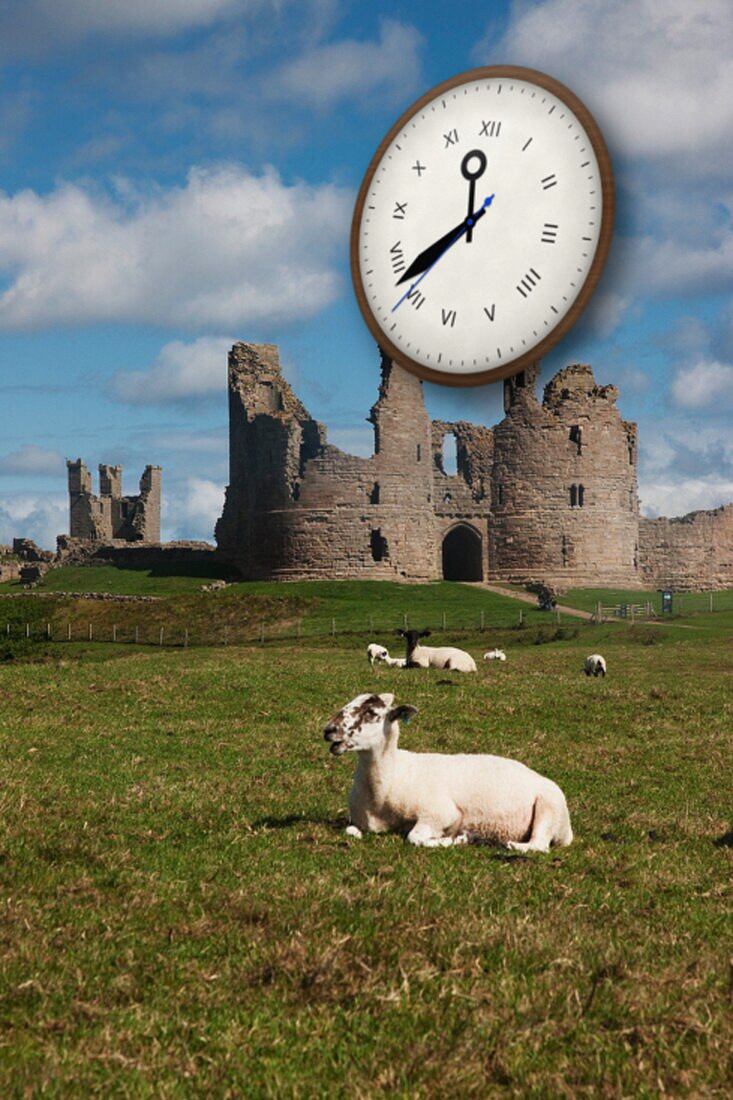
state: 11:37:36
